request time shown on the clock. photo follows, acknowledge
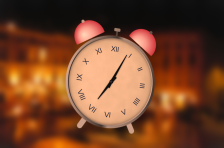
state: 7:04
